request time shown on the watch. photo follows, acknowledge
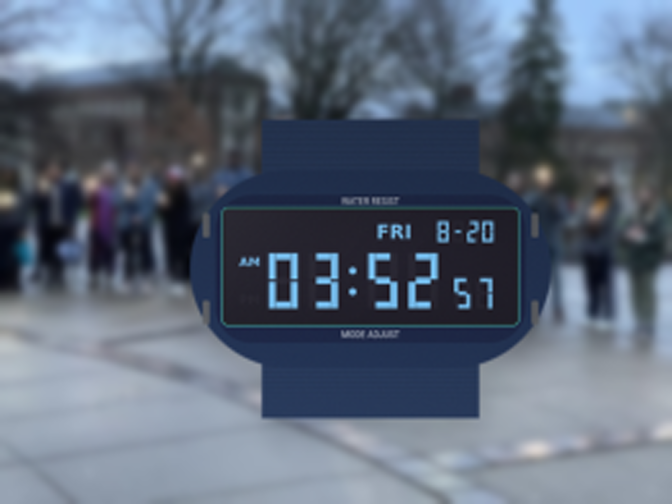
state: 3:52:57
